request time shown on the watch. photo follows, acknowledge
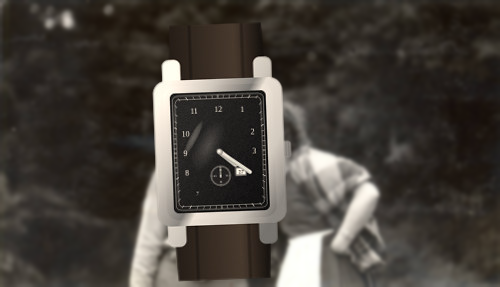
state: 4:21
